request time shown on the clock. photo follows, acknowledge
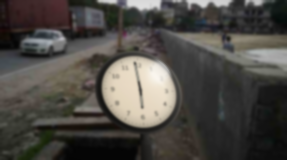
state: 5:59
